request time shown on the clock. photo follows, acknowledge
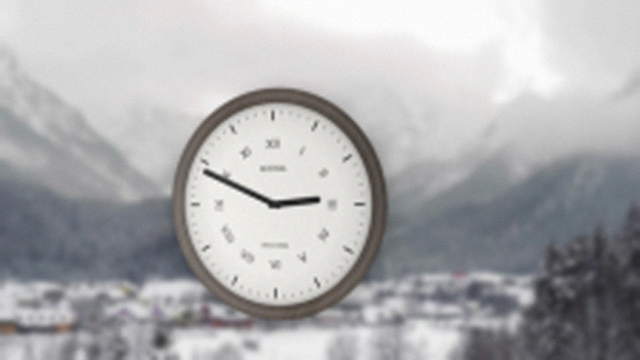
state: 2:49
